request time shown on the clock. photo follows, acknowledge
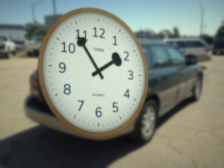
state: 1:54
